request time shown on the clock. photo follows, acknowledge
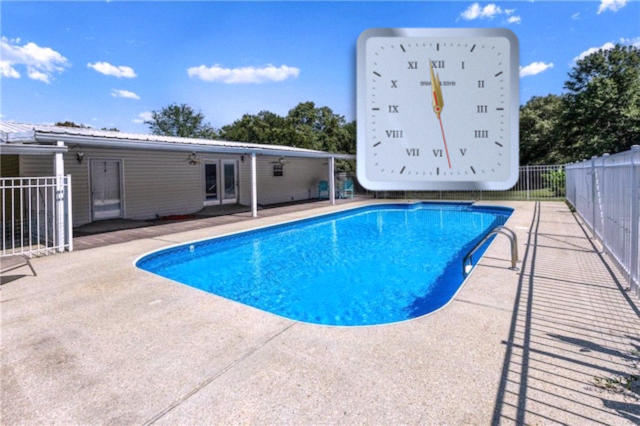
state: 11:58:28
